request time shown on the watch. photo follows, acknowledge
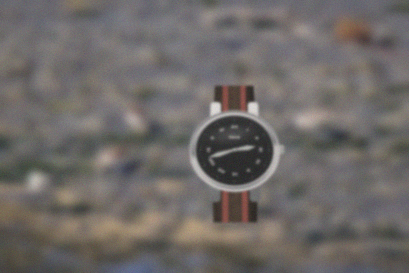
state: 2:42
